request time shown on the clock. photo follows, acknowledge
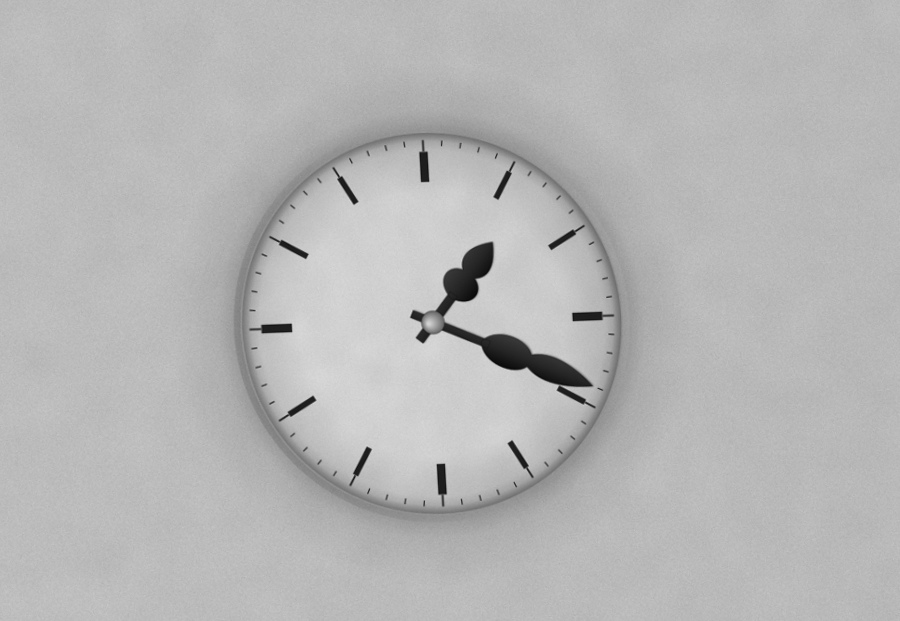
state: 1:19
